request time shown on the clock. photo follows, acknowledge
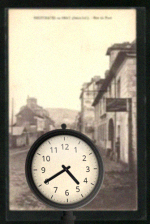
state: 4:40
